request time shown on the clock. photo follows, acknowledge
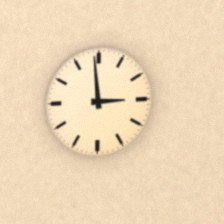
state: 2:59
